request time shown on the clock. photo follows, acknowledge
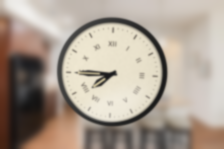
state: 7:45
